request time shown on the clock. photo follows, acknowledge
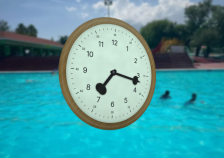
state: 7:17
